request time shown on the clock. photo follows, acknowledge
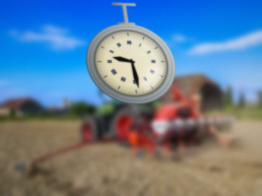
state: 9:29
